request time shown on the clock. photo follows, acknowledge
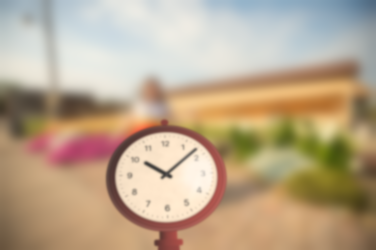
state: 10:08
